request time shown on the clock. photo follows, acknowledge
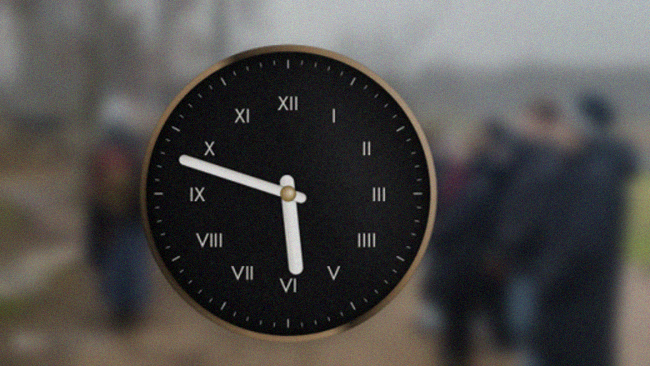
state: 5:48
